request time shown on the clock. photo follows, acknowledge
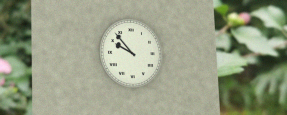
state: 9:53
